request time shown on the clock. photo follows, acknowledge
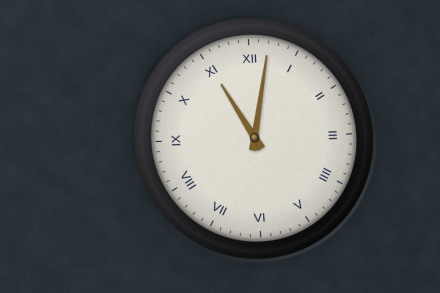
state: 11:02
